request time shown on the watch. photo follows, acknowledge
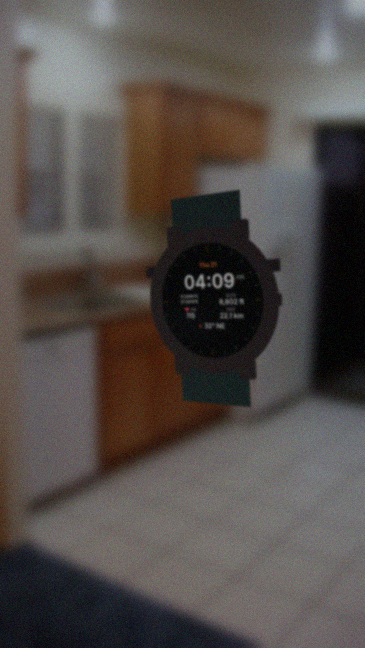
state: 4:09
